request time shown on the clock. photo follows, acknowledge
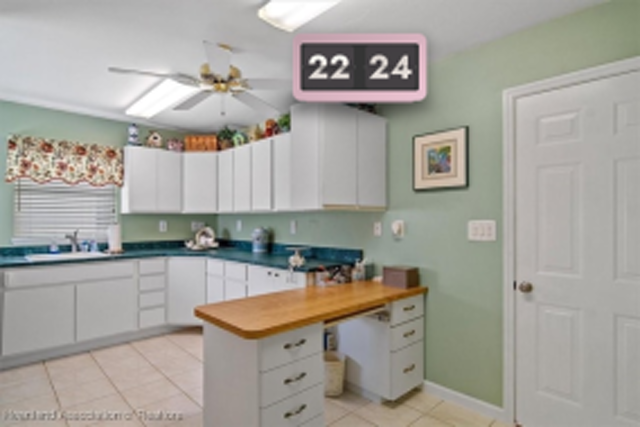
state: 22:24
